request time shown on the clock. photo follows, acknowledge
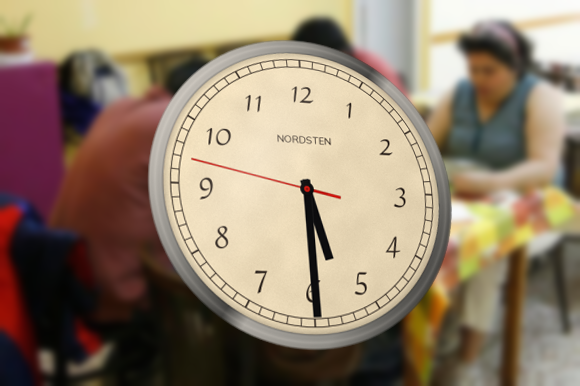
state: 5:29:47
